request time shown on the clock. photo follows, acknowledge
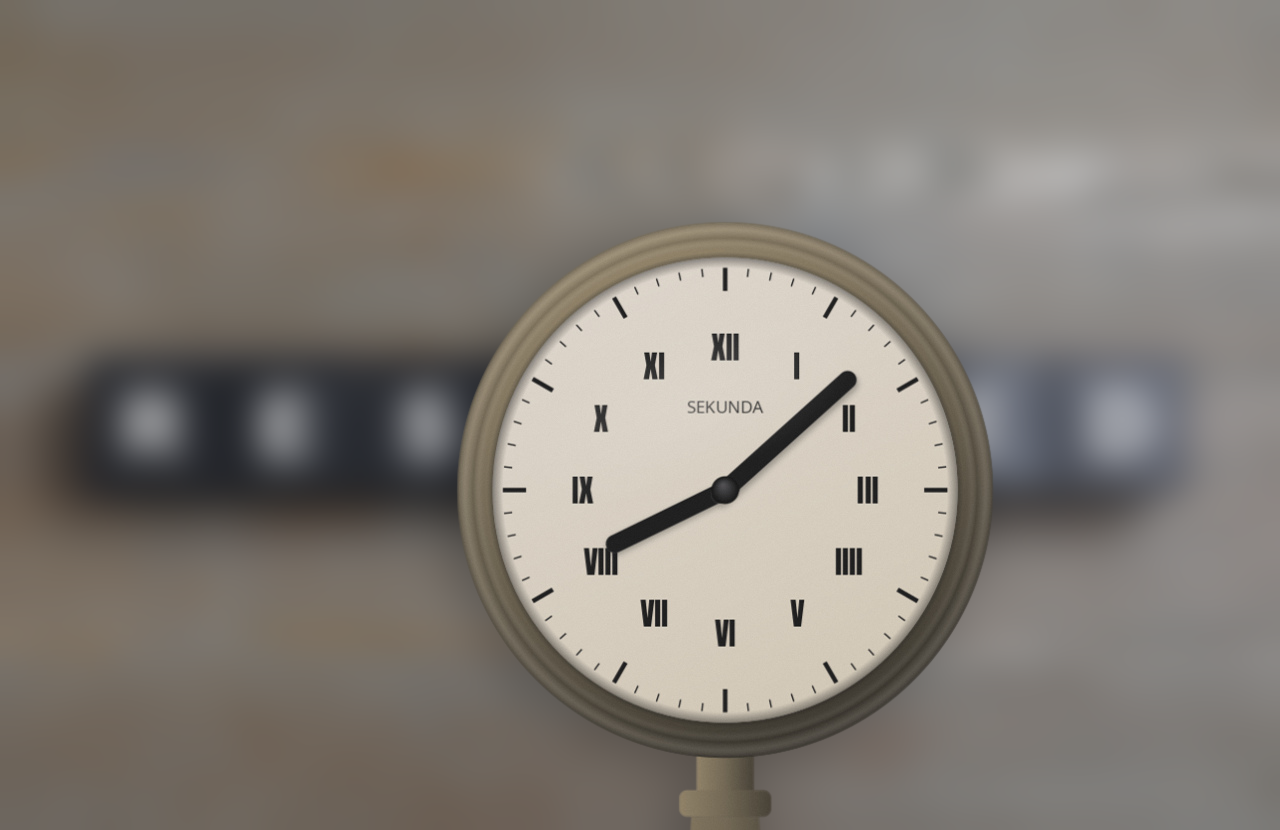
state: 8:08
